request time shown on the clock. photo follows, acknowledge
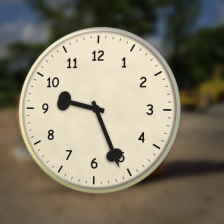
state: 9:26
